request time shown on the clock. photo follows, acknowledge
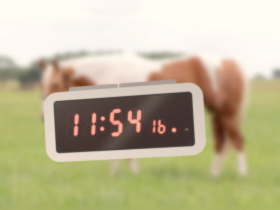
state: 11:54:16
